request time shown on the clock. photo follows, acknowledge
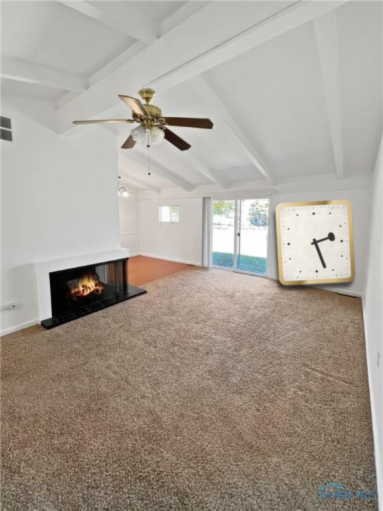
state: 2:27
